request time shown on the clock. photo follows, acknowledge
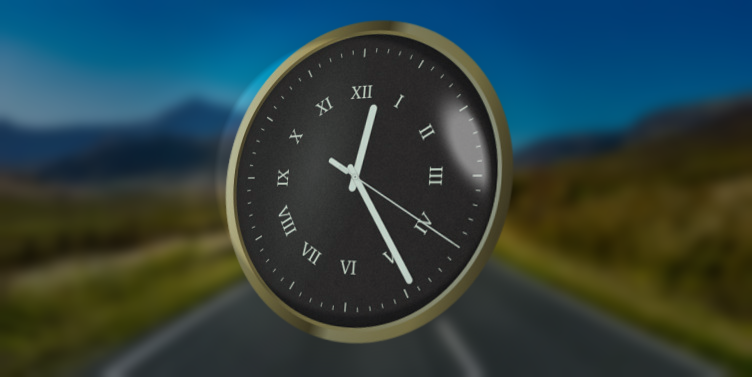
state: 12:24:20
